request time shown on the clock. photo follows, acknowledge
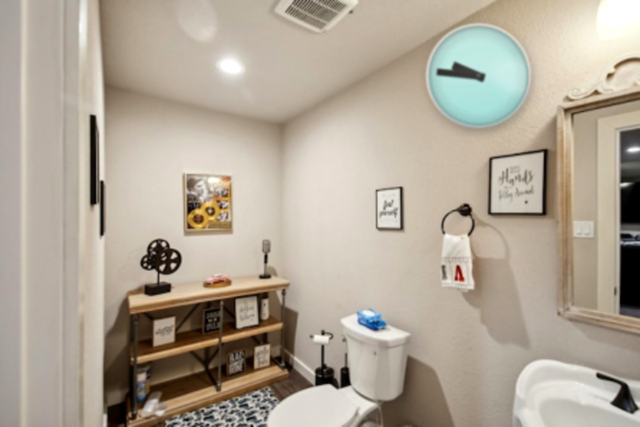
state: 9:46
